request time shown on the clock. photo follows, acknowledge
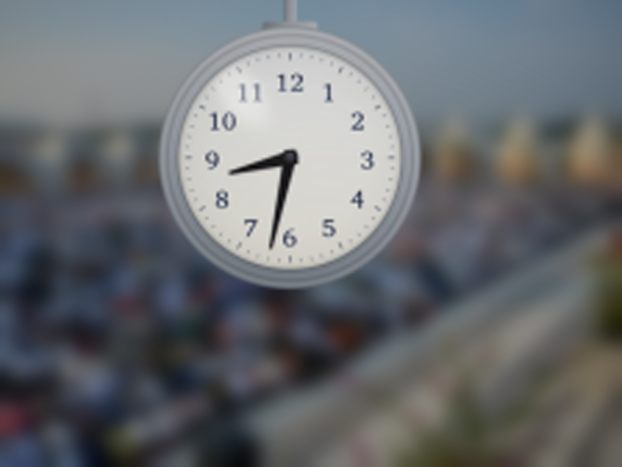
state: 8:32
